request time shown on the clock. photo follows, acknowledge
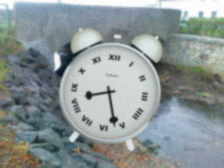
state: 8:27
